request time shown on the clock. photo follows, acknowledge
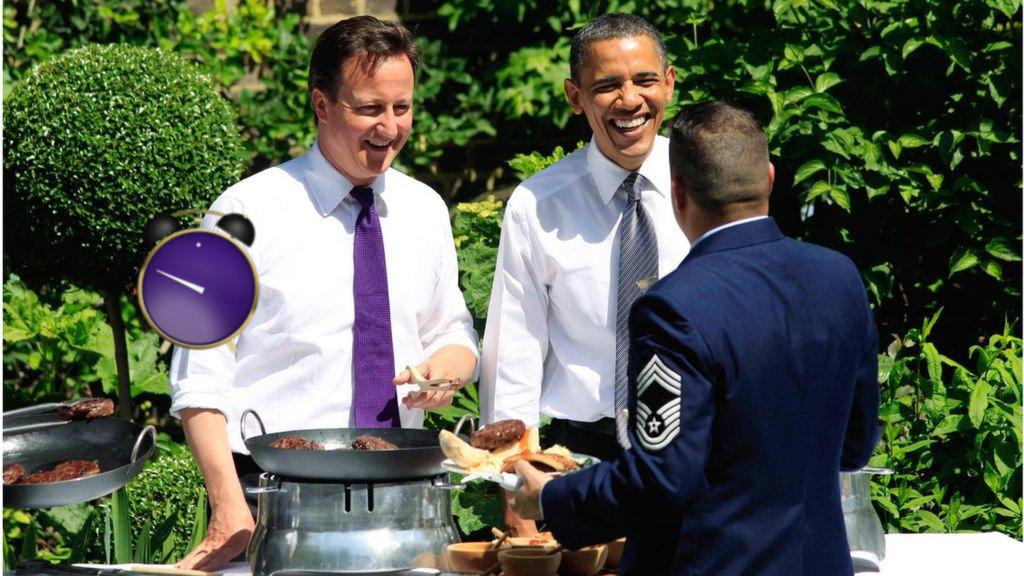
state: 9:49
